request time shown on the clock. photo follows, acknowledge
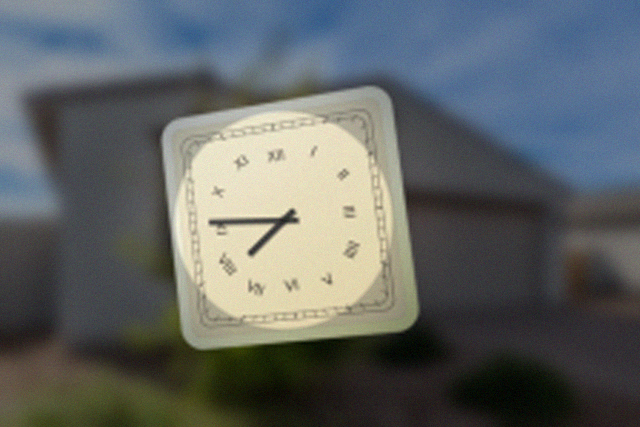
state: 7:46
